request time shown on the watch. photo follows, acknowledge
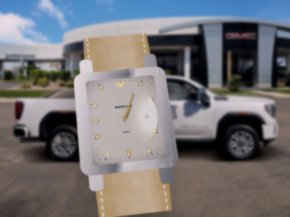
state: 1:04
